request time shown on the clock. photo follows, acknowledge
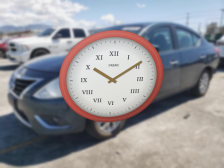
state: 10:09
